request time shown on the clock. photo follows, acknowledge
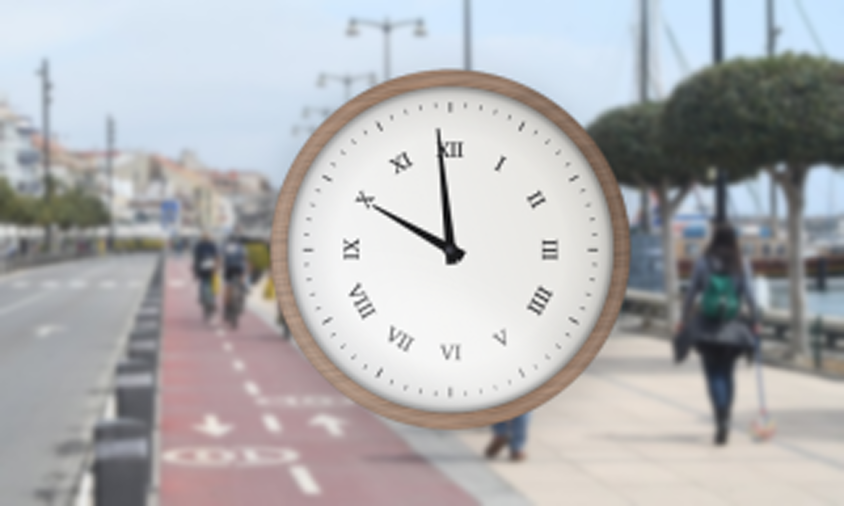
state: 9:59
